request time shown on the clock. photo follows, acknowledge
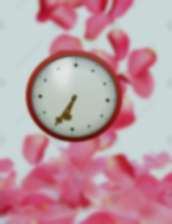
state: 6:35
